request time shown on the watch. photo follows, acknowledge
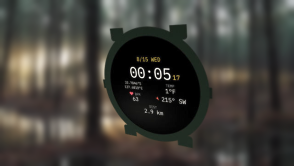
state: 0:05
